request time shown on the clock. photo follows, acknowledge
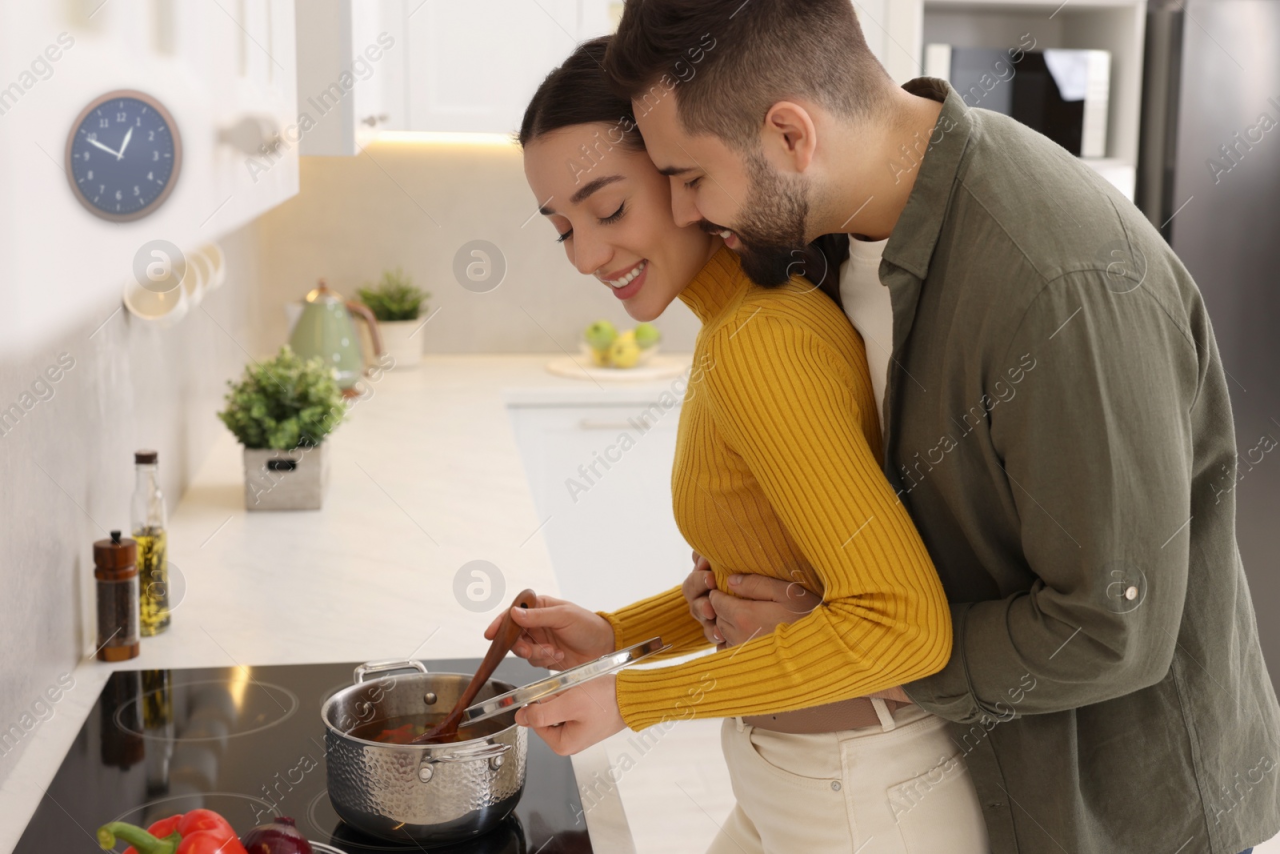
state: 12:49
